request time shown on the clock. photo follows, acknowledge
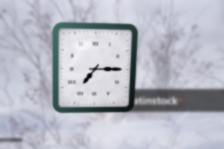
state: 7:15
